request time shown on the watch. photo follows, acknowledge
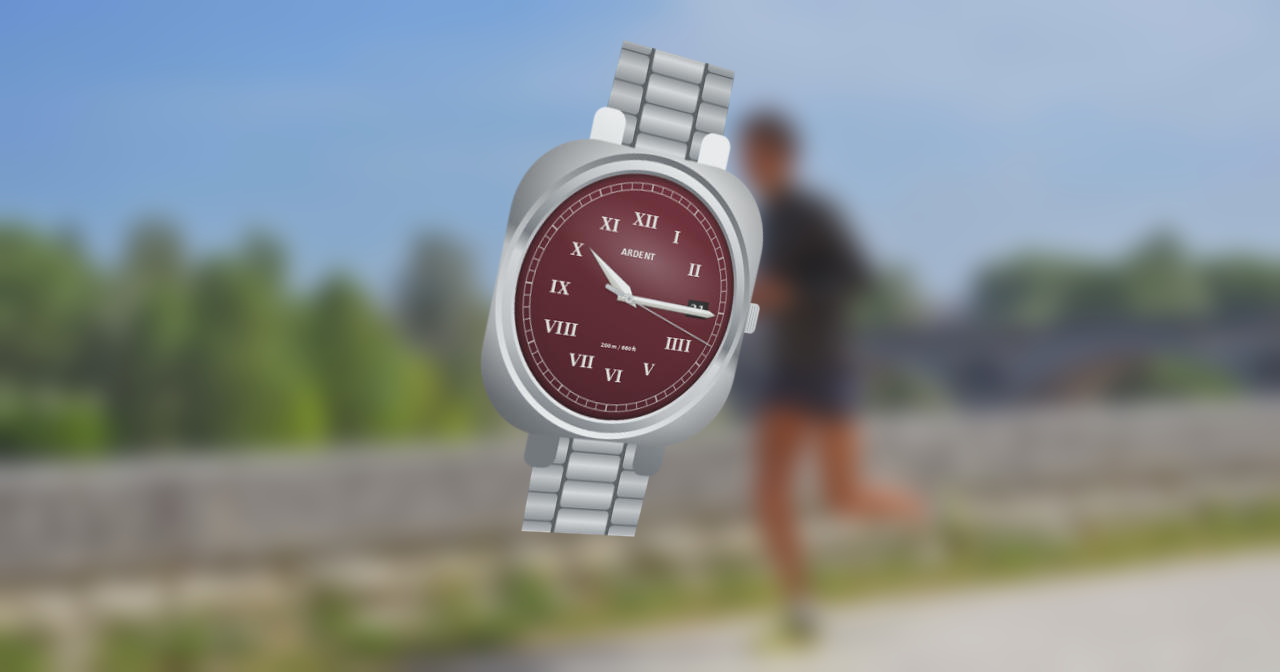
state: 10:15:18
